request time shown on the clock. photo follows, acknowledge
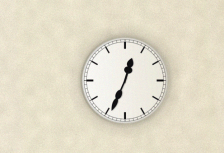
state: 12:34
